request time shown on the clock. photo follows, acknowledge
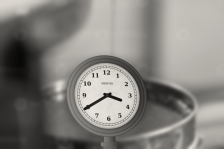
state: 3:40
